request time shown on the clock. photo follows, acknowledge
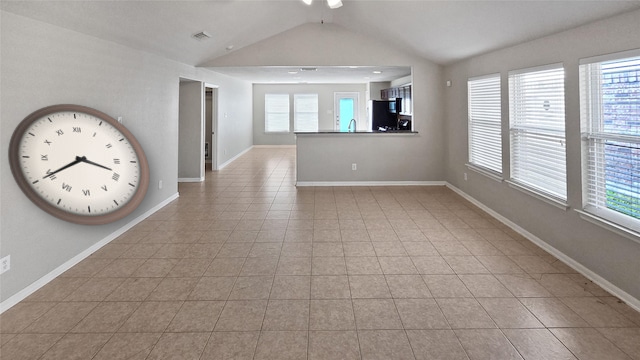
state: 3:40
